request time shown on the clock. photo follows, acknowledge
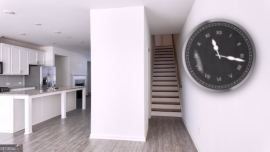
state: 11:17
